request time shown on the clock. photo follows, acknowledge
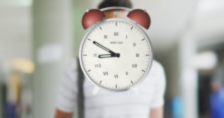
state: 8:50
